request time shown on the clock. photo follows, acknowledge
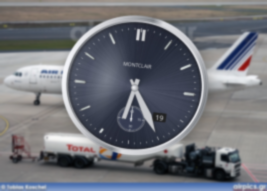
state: 6:25
